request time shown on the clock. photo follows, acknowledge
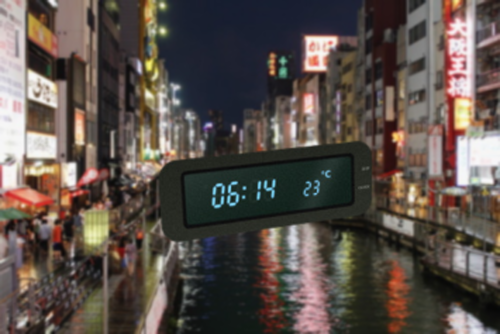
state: 6:14
